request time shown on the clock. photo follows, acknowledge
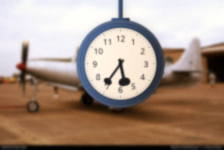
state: 5:36
